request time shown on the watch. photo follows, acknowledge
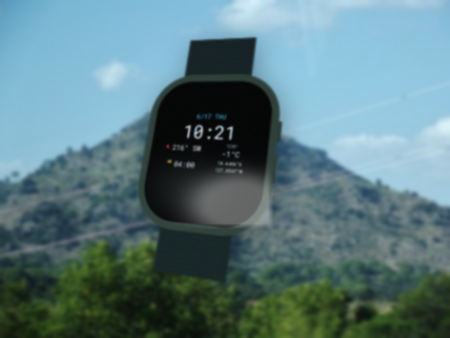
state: 10:21
